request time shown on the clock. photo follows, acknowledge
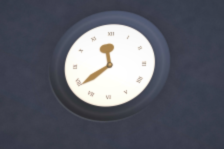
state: 11:39
